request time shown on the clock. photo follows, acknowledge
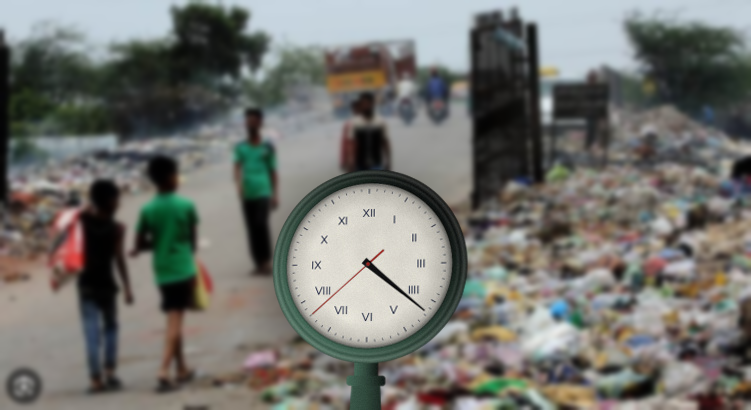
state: 4:21:38
